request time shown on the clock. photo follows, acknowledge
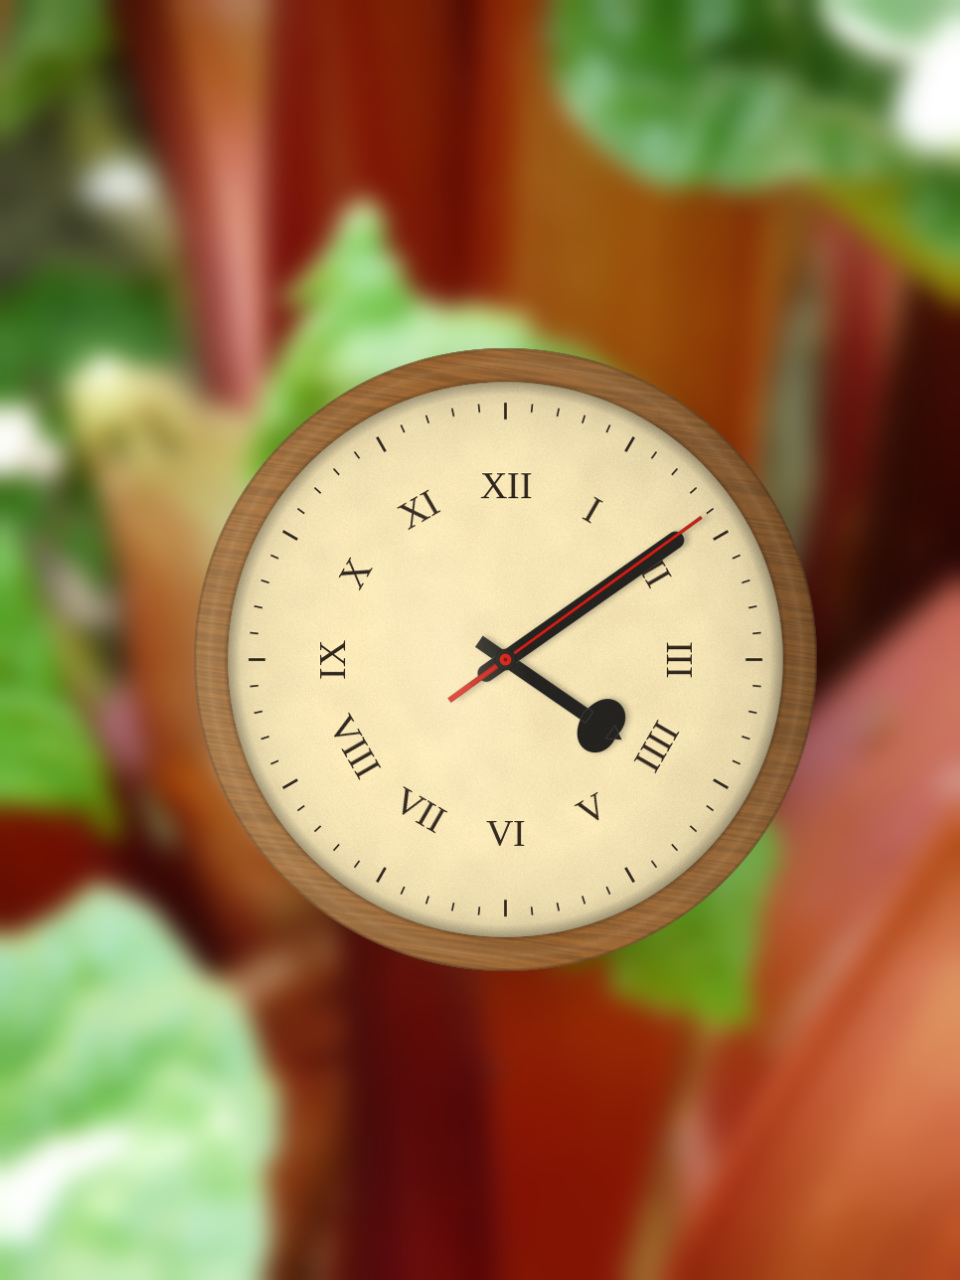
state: 4:09:09
